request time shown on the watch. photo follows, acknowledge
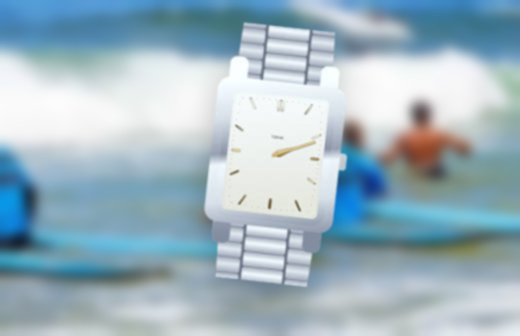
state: 2:11
